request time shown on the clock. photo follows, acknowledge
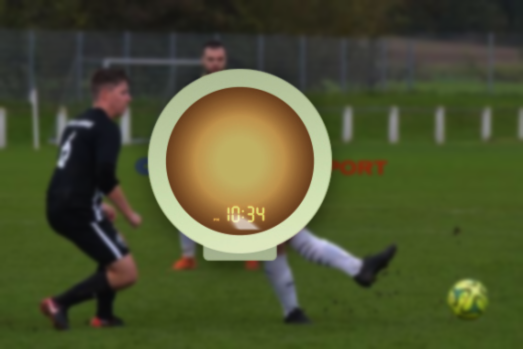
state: 10:34
